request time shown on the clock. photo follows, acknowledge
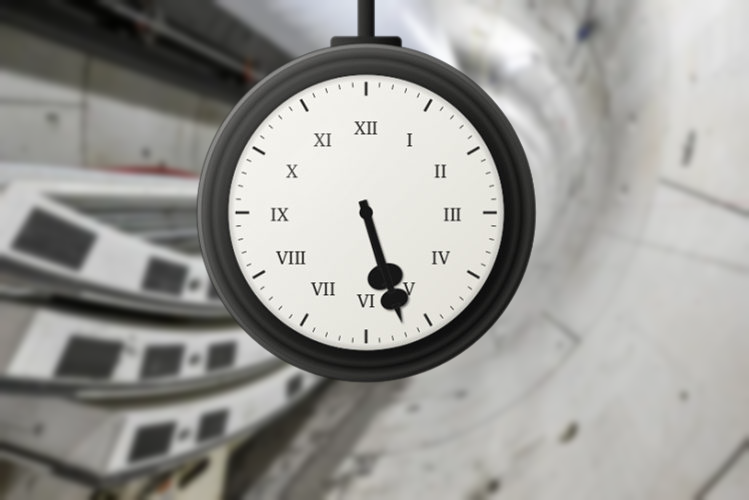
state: 5:27
